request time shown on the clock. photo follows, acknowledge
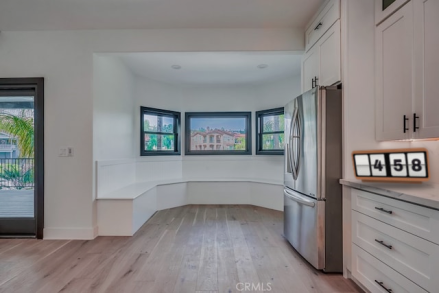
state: 4:58
